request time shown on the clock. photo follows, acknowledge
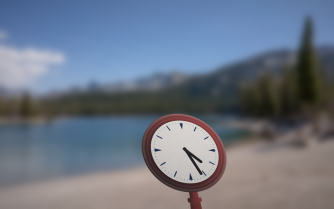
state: 4:26
